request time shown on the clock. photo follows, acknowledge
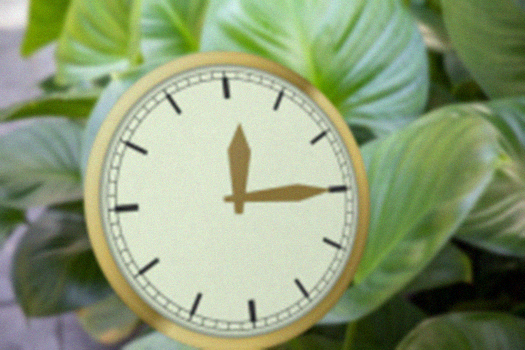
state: 12:15
